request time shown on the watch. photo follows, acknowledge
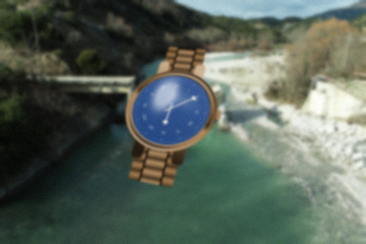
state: 6:09
